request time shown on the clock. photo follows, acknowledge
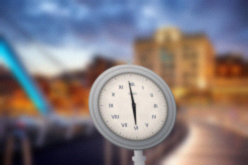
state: 5:59
